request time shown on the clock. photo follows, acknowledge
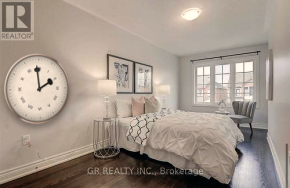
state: 1:59
